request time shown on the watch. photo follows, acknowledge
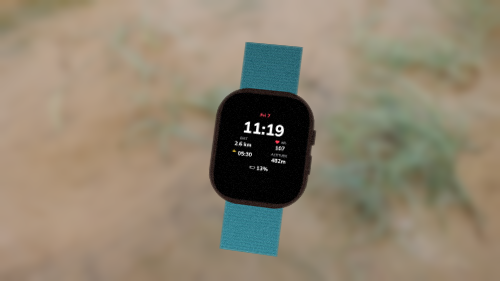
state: 11:19
